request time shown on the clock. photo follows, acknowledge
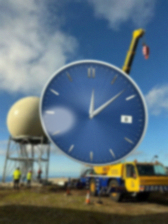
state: 12:08
